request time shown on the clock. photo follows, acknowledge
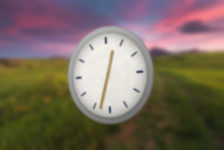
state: 12:33
